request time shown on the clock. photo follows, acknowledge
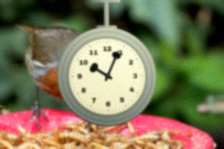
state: 10:04
